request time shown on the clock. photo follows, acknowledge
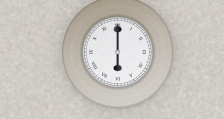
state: 6:00
